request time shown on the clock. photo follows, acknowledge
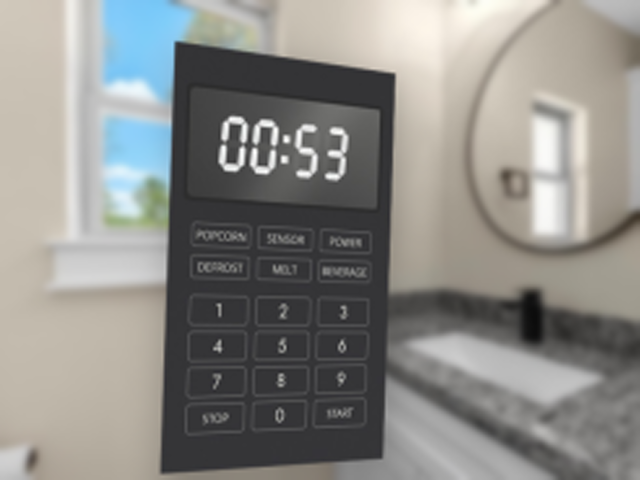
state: 0:53
